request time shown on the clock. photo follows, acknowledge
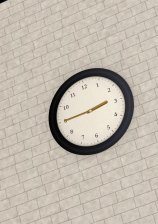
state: 2:45
